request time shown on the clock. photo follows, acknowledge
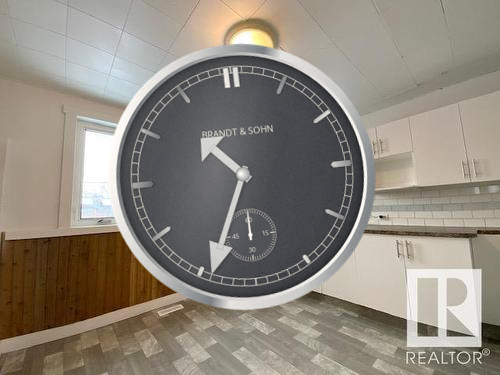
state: 10:34
